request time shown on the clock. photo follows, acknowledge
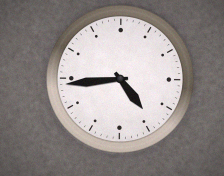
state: 4:44
